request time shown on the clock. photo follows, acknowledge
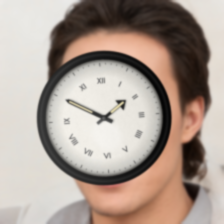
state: 1:50
